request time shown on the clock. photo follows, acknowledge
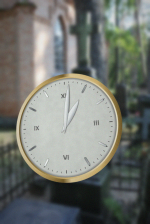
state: 1:01
